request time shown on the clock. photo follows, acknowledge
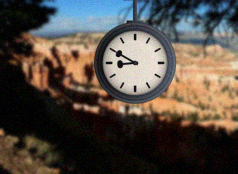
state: 8:50
